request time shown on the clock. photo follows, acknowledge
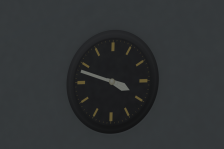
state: 3:48
